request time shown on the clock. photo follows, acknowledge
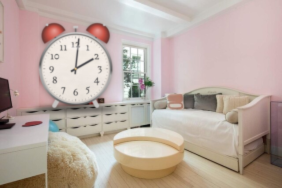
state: 2:01
